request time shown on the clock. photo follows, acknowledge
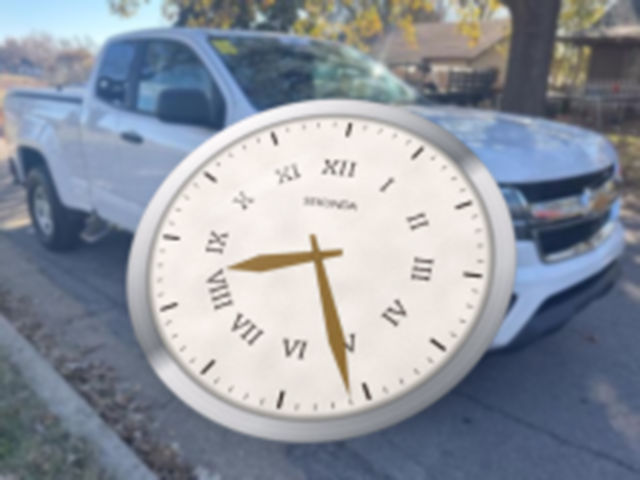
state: 8:26
